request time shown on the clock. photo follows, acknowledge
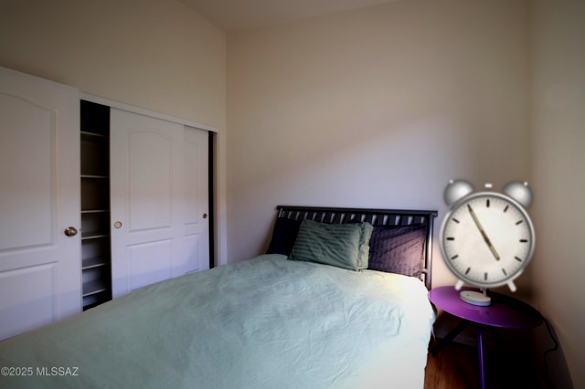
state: 4:55
